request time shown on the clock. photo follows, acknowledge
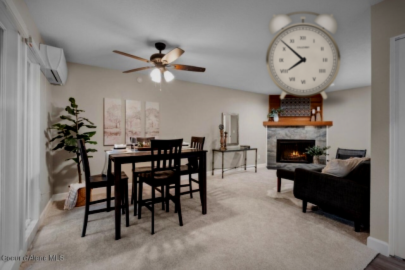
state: 7:52
